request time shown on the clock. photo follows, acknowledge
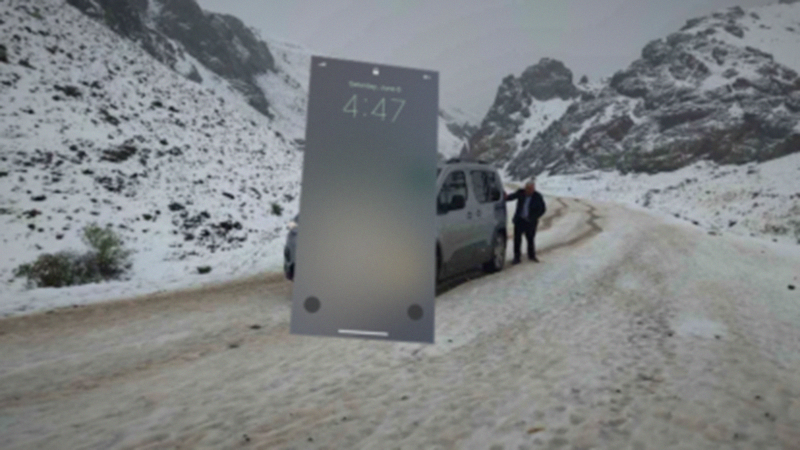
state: 4:47
